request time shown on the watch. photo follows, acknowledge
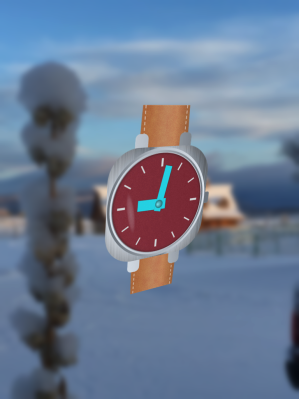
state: 9:02
